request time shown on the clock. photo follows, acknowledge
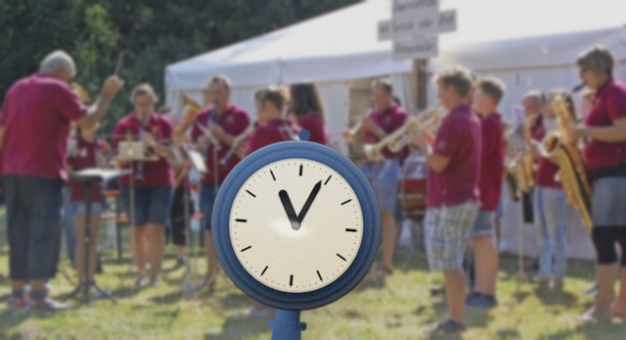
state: 11:04
